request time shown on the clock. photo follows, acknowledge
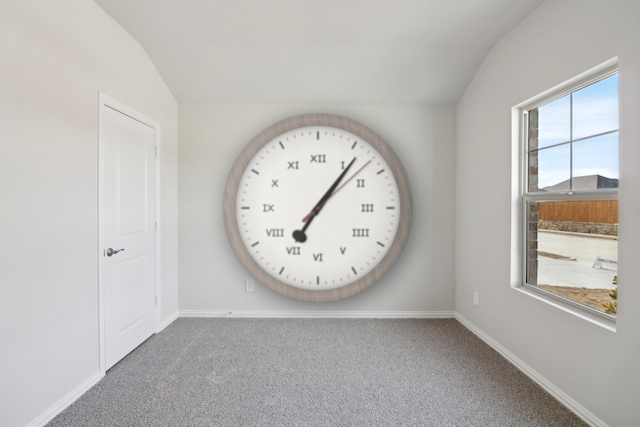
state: 7:06:08
